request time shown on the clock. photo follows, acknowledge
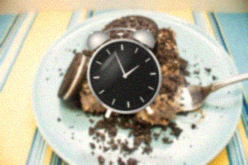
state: 1:57
